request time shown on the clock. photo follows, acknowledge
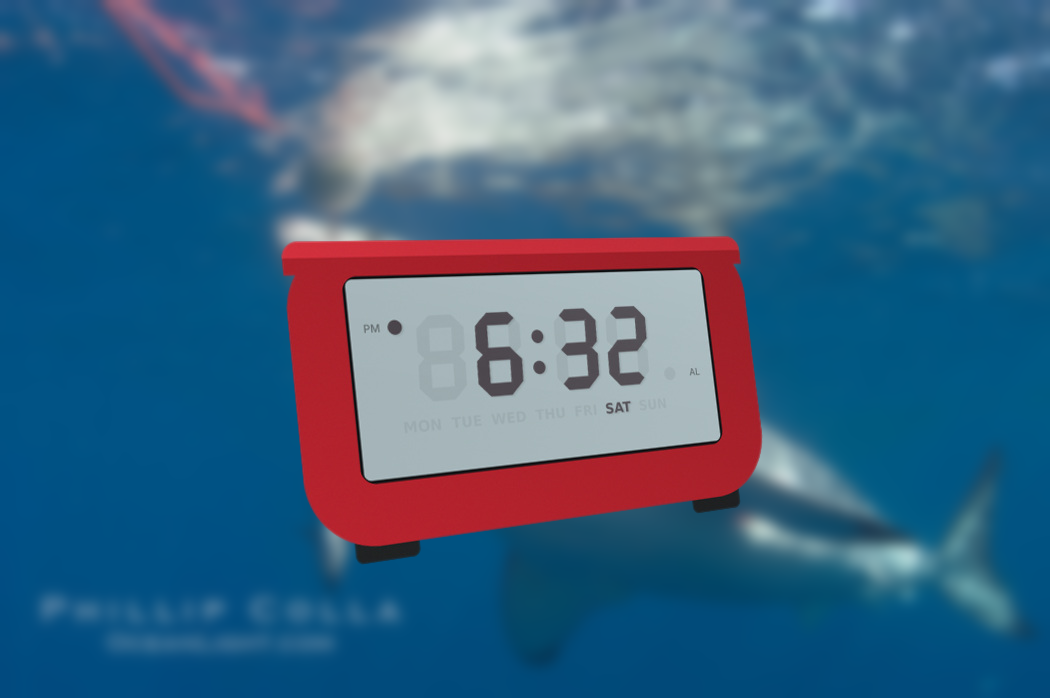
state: 6:32
